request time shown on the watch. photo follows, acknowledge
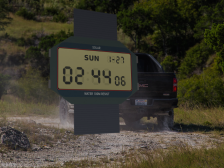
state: 2:44:06
